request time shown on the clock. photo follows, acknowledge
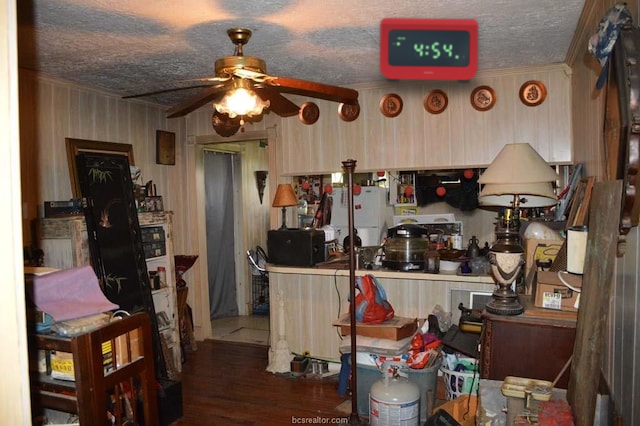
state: 4:54
